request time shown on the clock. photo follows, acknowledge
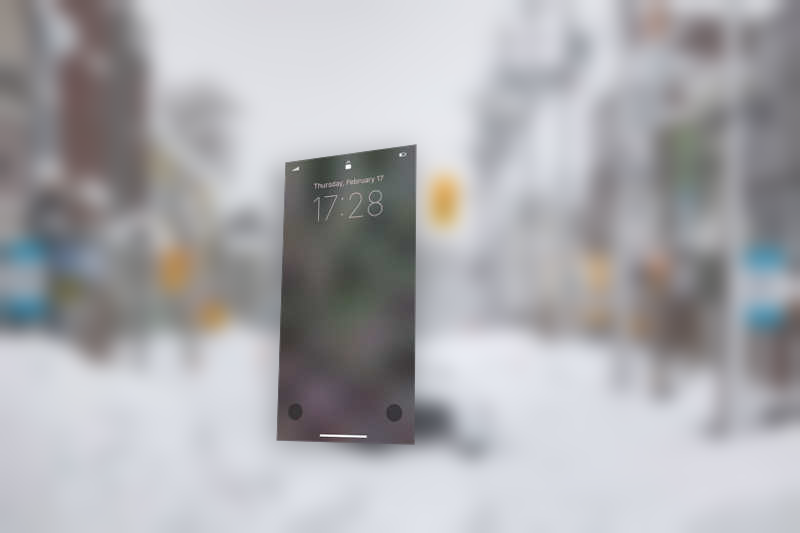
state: 17:28
